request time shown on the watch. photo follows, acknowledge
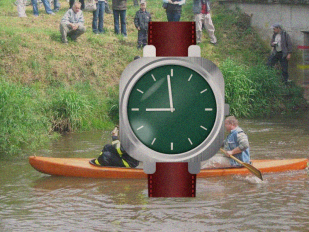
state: 8:59
